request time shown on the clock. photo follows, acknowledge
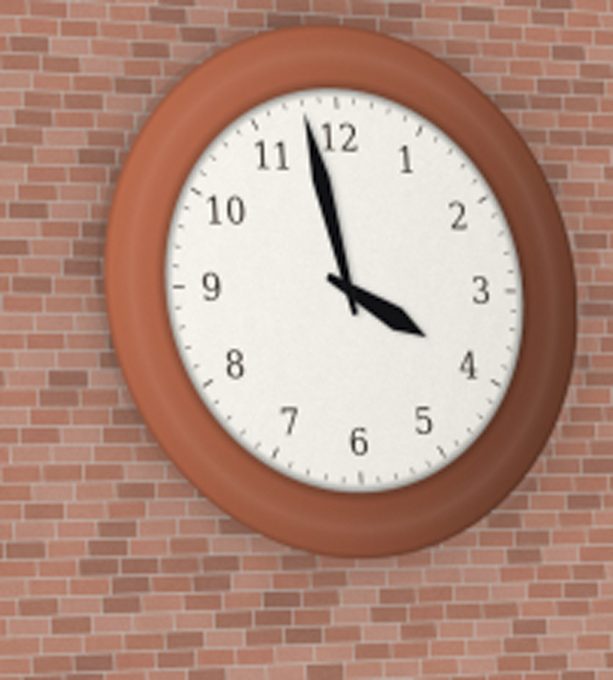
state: 3:58
